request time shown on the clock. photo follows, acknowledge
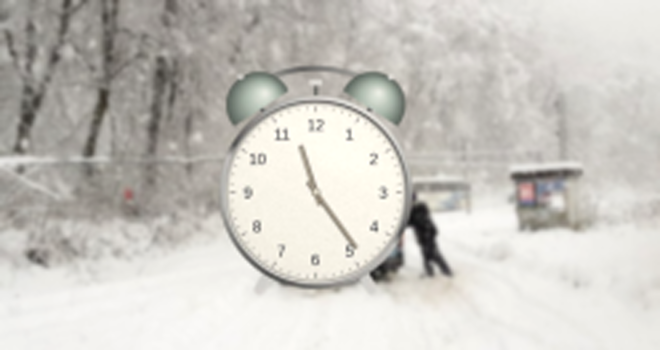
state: 11:24
